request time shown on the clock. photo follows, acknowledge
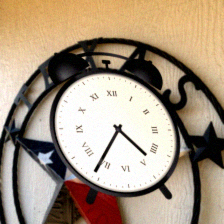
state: 4:36
